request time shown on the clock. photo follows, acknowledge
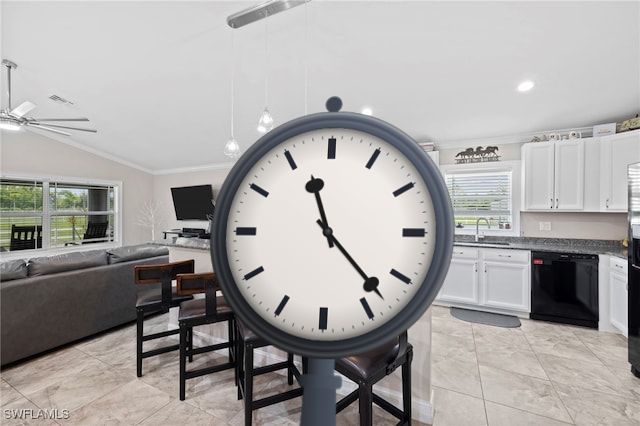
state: 11:23
